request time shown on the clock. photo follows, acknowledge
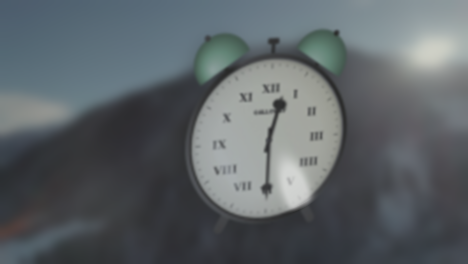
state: 12:30
